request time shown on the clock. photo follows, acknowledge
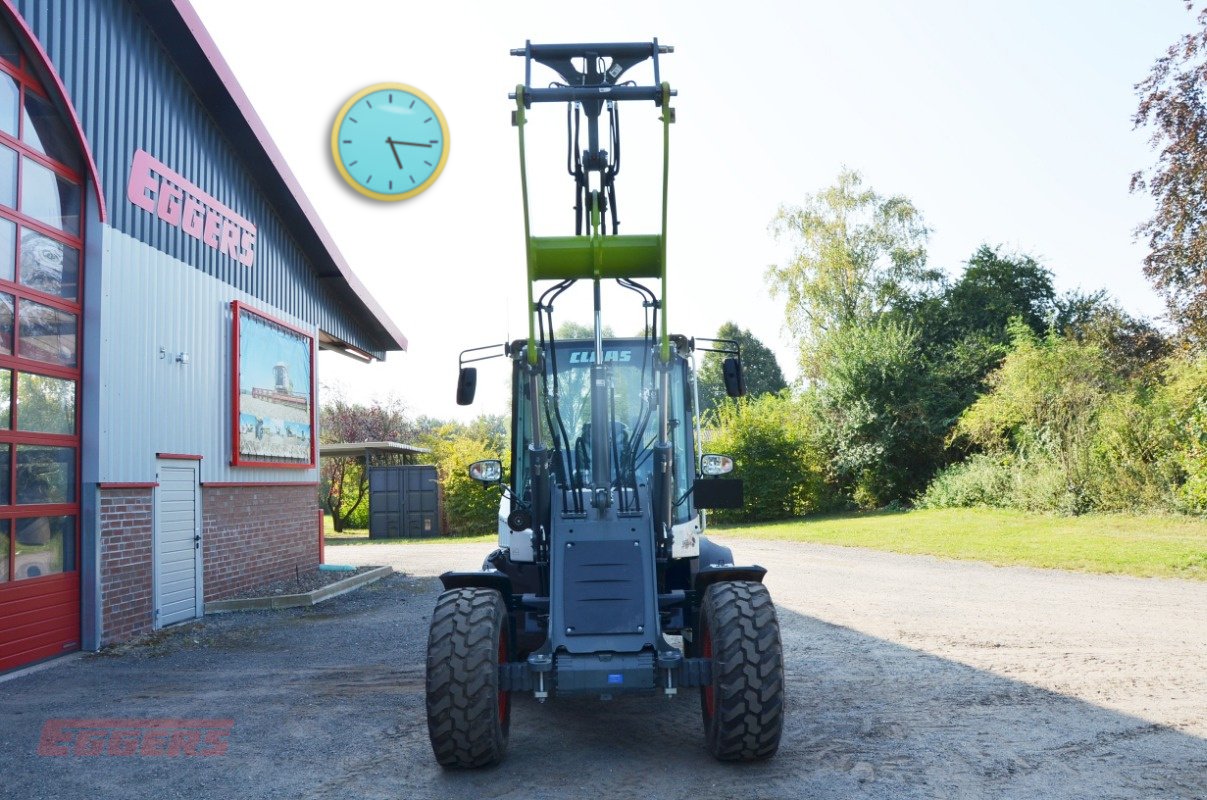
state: 5:16
